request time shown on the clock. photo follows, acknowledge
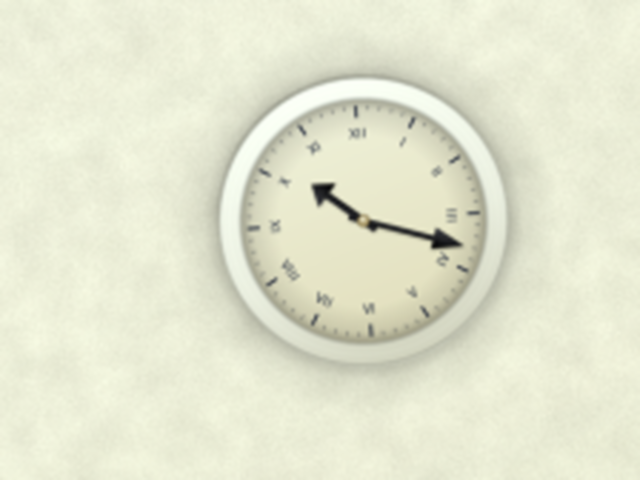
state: 10:18
